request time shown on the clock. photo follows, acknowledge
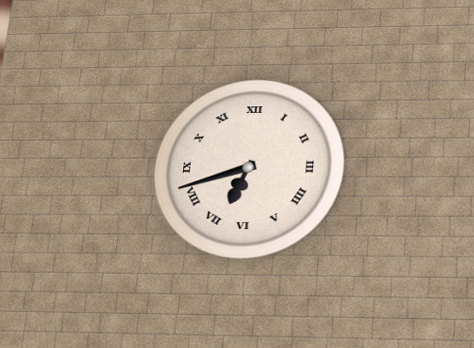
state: 6:42
